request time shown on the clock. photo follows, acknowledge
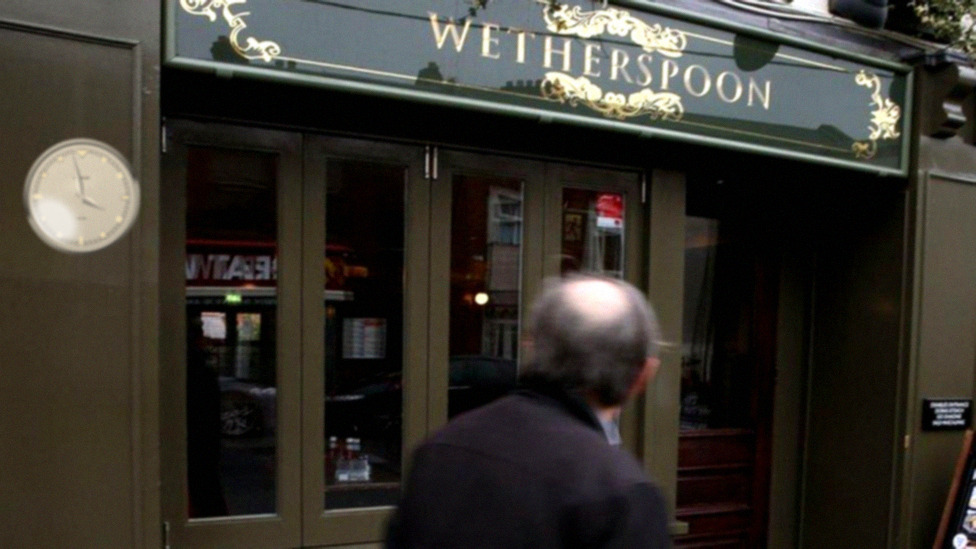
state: 3:58
